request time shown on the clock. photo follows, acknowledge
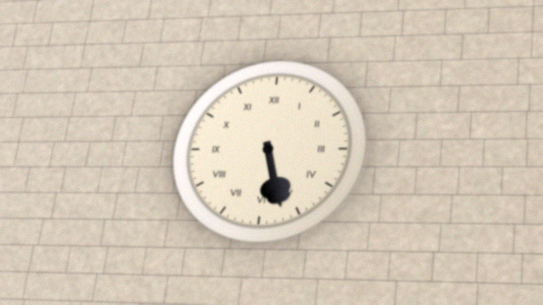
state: 5:27
